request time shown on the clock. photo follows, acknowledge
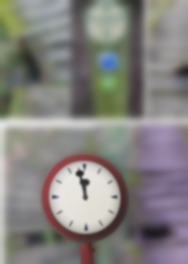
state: 11:58
